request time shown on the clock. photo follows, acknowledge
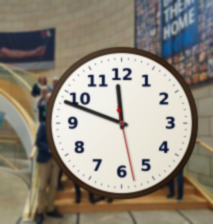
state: 11:48:28
